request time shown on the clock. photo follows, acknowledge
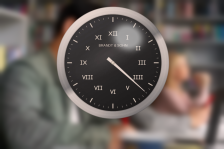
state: 4:22
